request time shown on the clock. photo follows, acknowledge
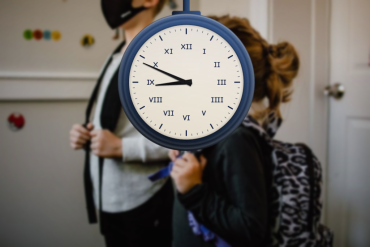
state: 8:49
